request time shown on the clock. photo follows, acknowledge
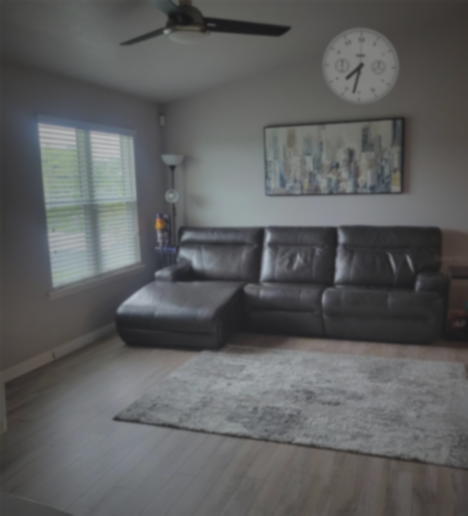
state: 7:32
